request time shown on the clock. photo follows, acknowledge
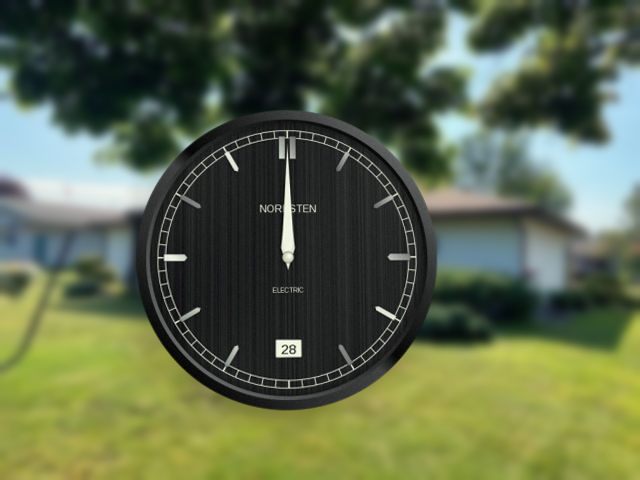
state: 12:00
